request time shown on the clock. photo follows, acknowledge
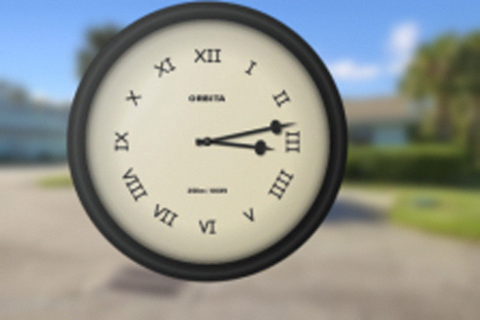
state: 3:13
